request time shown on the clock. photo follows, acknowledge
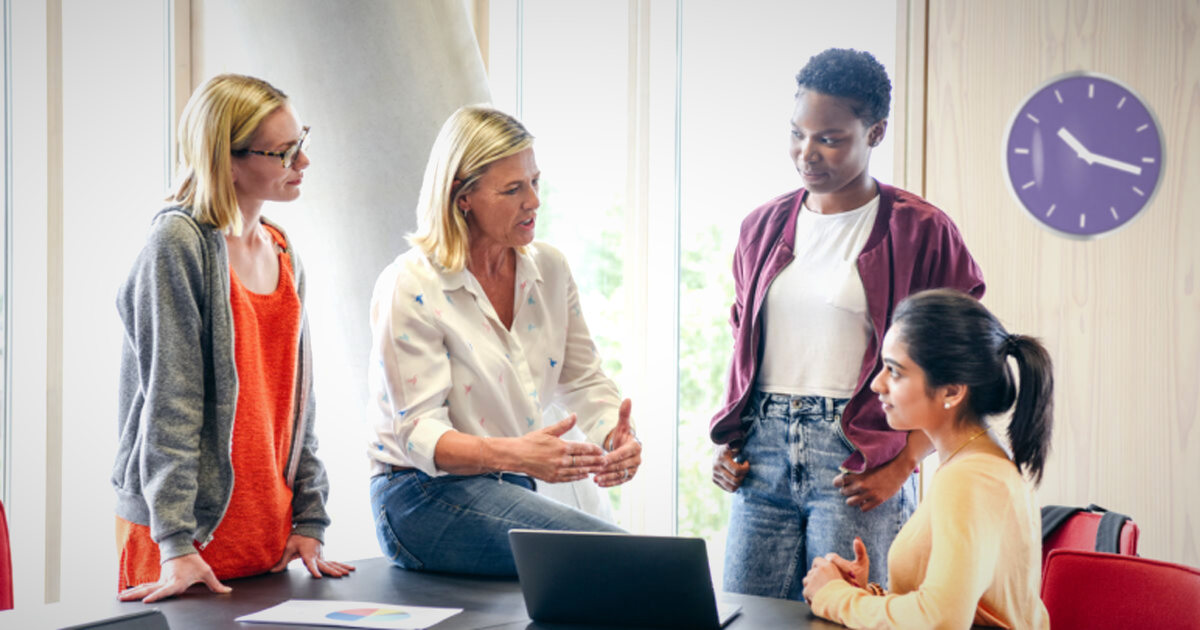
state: 10:17
